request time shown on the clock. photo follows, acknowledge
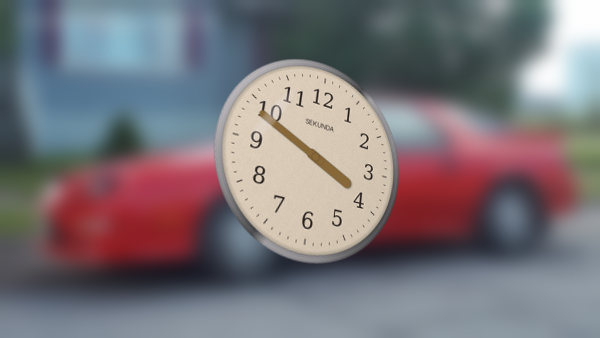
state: 3:49
